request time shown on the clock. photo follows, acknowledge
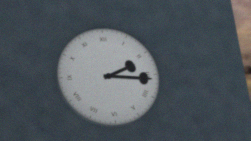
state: 2:16
